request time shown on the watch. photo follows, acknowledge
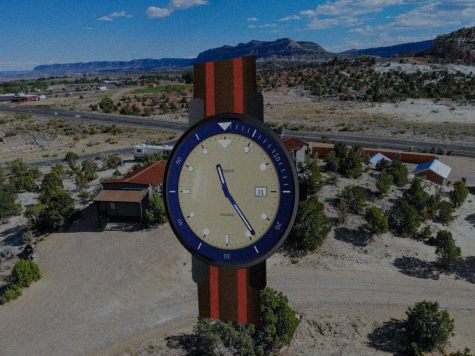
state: 11:24
